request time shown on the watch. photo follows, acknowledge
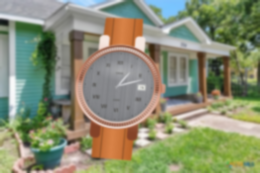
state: 1:12
